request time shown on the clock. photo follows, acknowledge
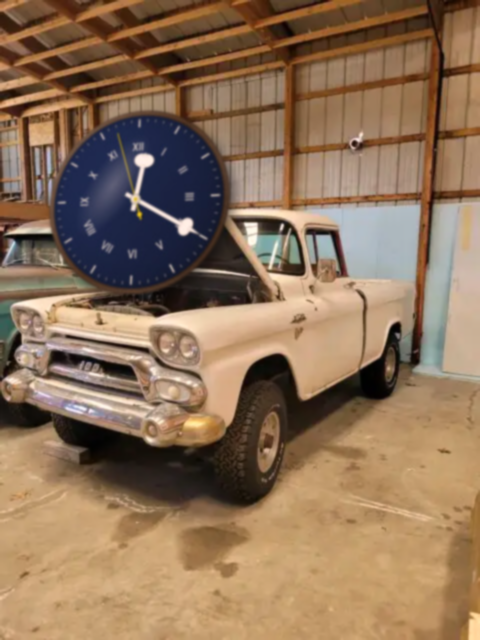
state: 12:19:57
